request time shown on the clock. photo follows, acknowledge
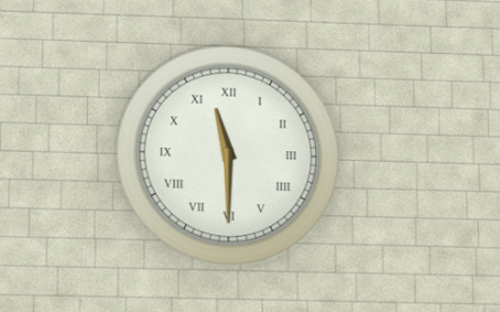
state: 11:30
